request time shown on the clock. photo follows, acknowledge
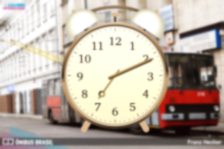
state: 7:11
